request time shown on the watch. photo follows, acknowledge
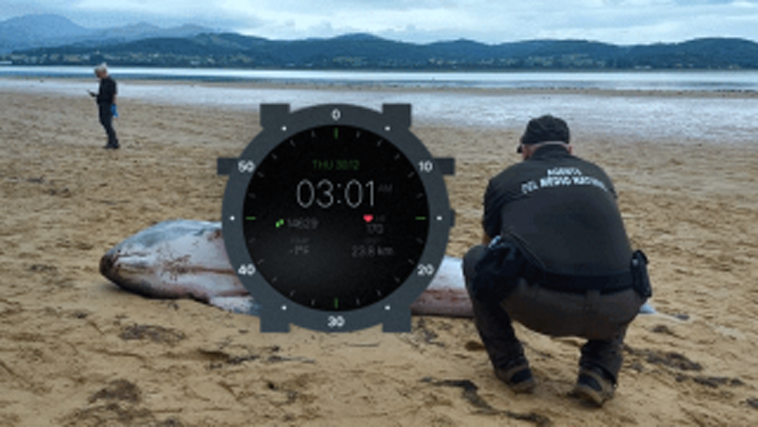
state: 3:01
